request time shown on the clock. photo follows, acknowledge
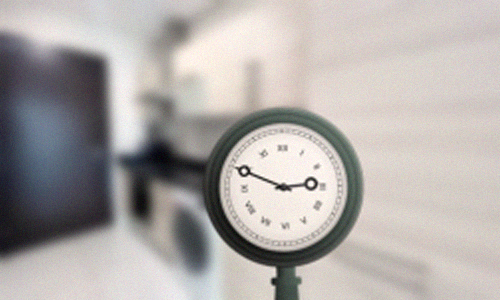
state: 2:49
